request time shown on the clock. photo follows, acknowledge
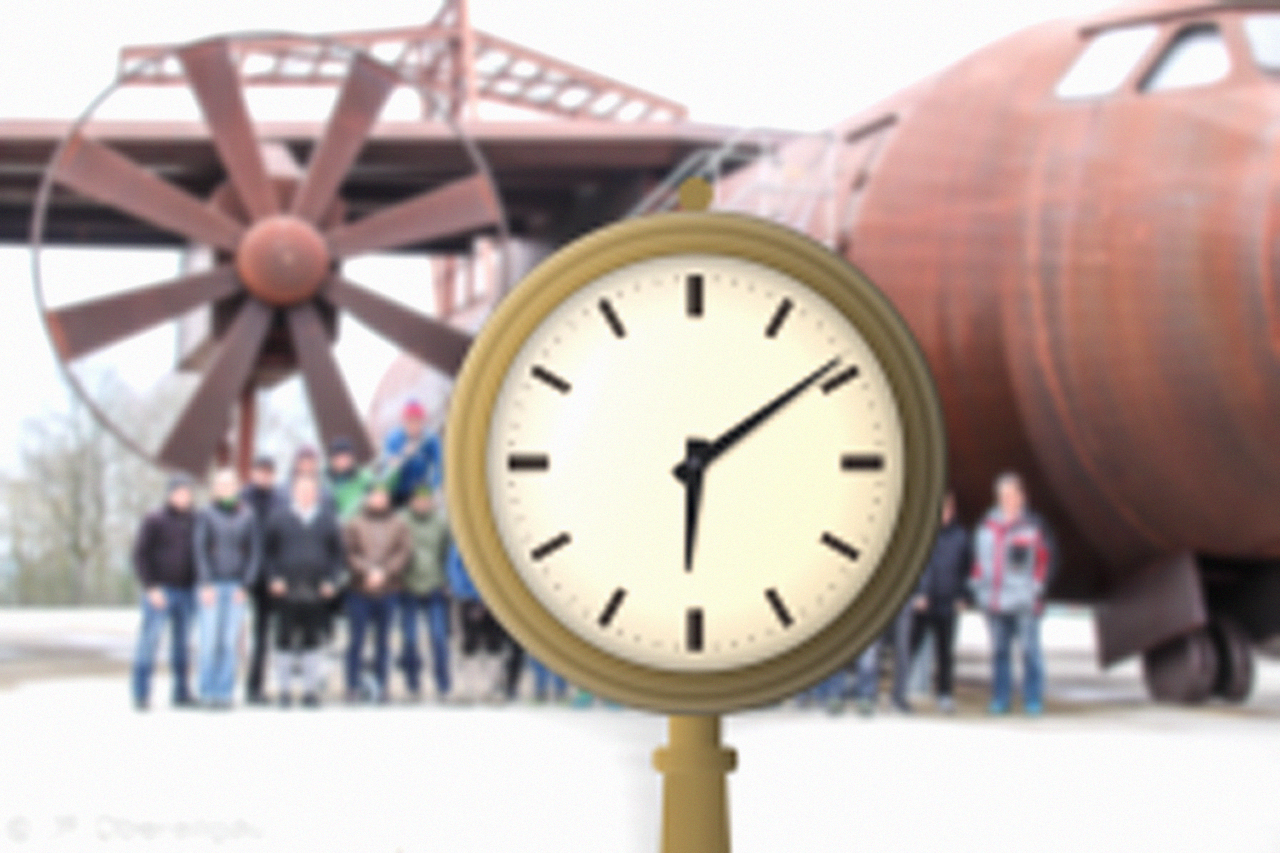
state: 6:09
